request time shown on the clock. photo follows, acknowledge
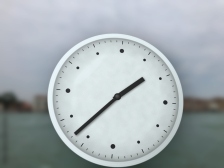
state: 1:37
